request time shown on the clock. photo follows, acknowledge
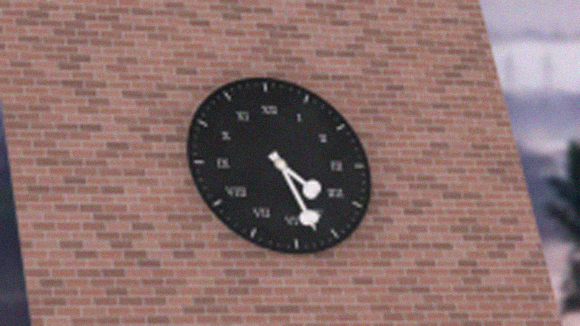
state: 4:27
